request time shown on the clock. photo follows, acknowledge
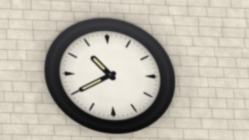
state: 10:40
